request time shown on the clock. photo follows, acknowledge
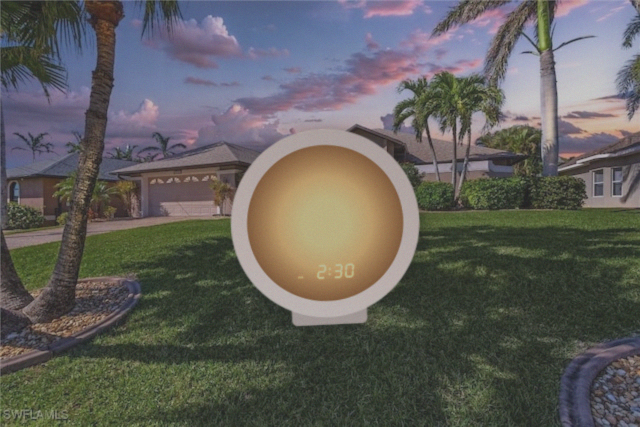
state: 2:30
